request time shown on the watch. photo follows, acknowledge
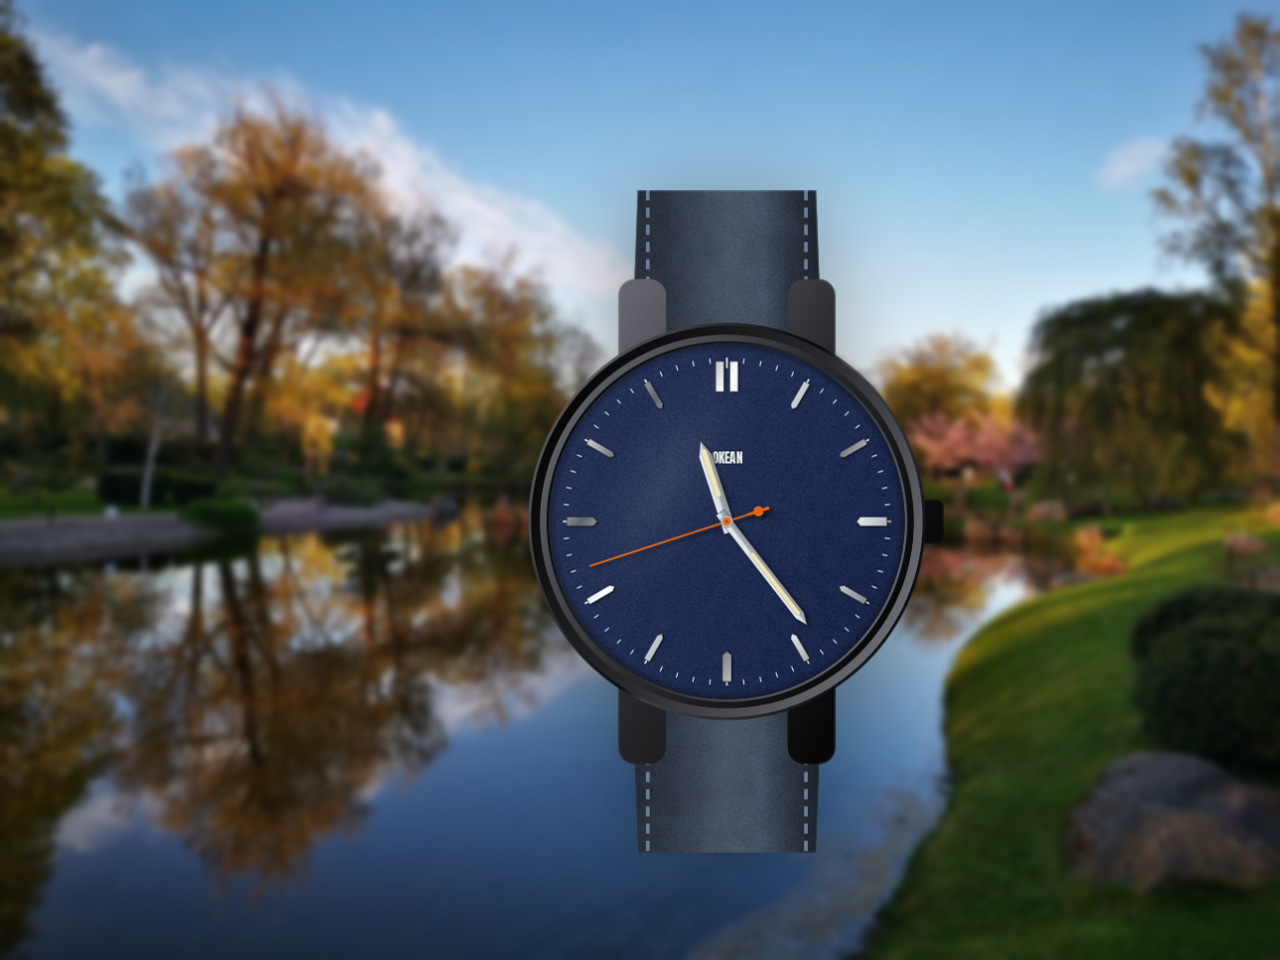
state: 11:23:42
